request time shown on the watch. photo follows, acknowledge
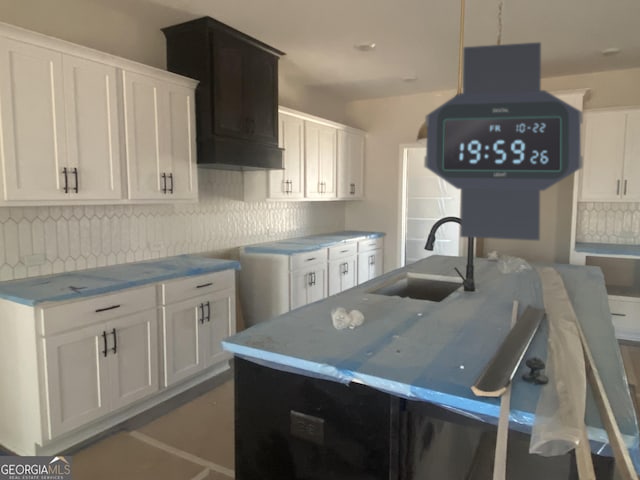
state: 19:59:26
